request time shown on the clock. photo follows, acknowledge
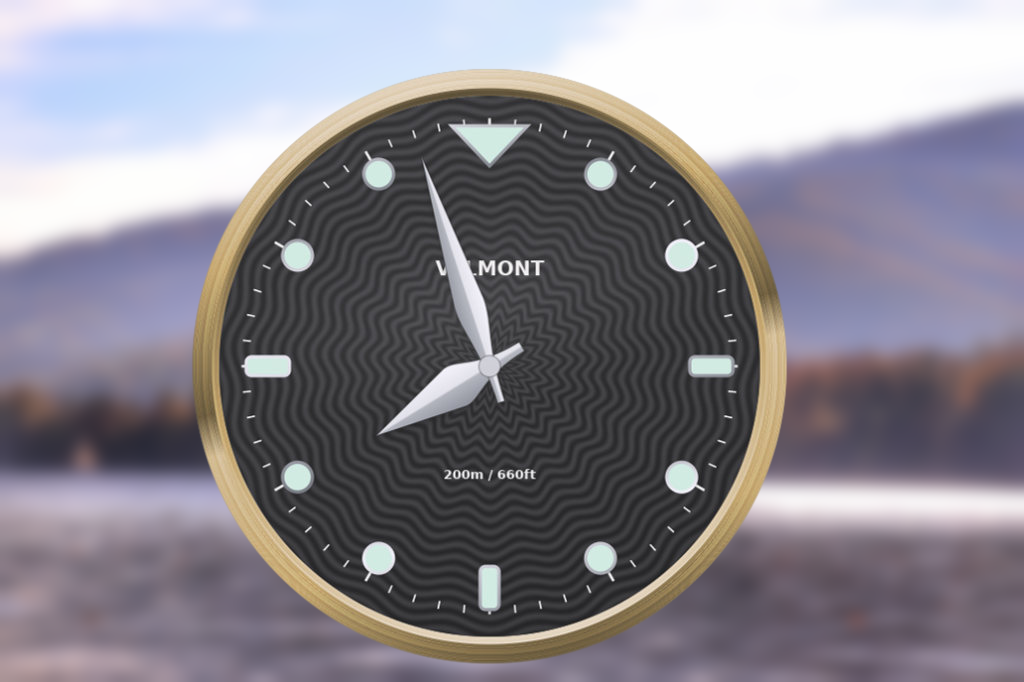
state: 7:57
